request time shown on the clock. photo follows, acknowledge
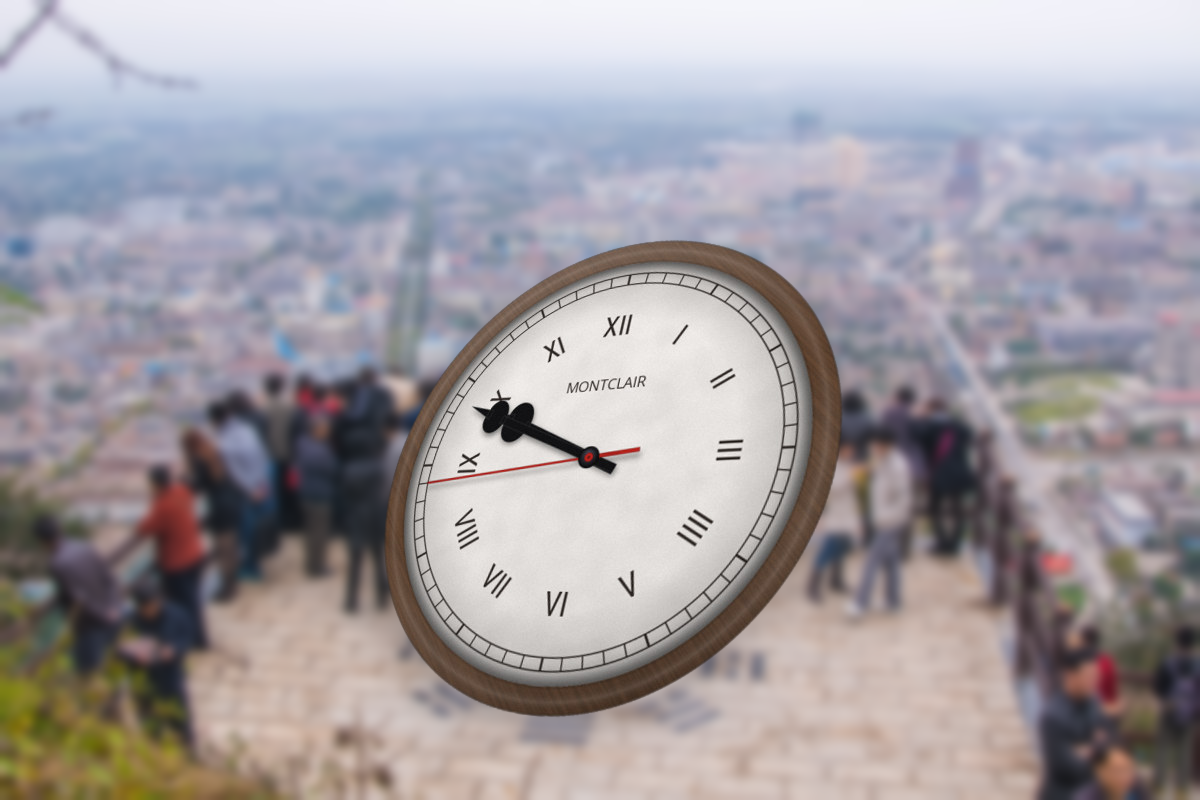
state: 9:48:44
